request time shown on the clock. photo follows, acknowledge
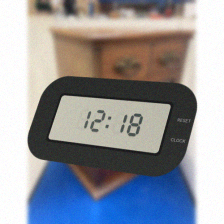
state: 12:18
